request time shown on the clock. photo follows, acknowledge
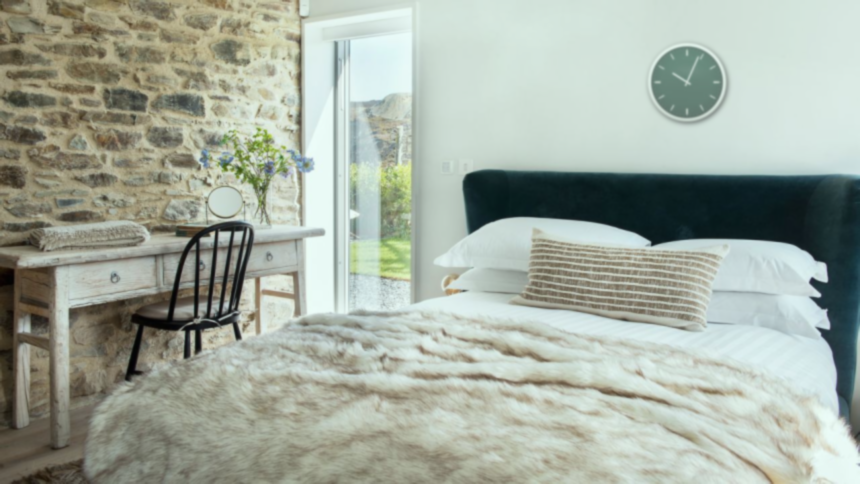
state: 10:04
